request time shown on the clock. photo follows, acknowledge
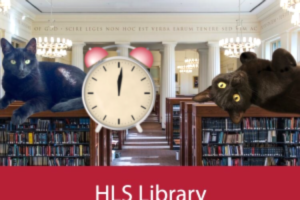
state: 12:01
